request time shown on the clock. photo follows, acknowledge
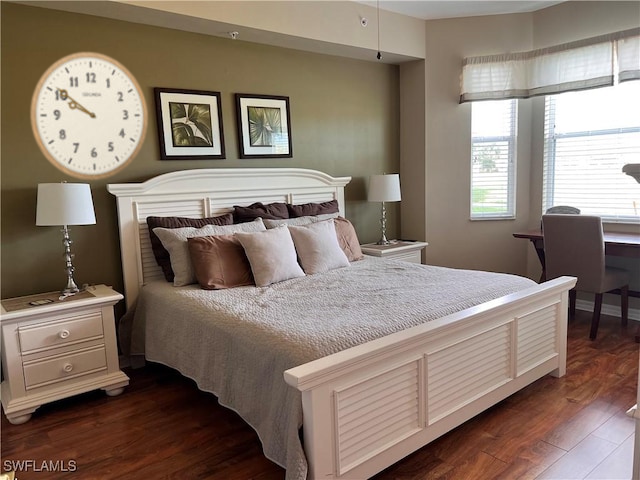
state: 9:51
